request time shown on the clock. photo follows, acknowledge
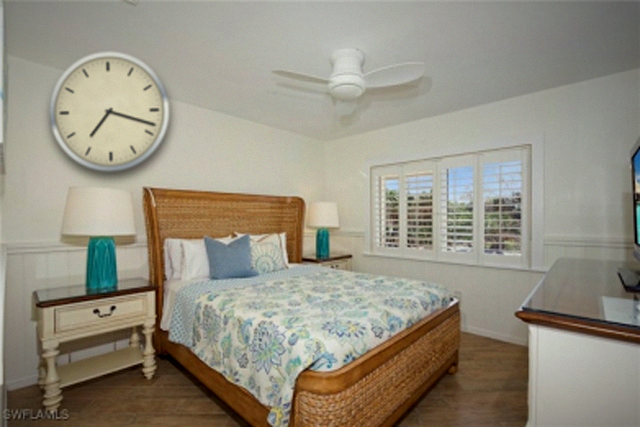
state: 7:18
